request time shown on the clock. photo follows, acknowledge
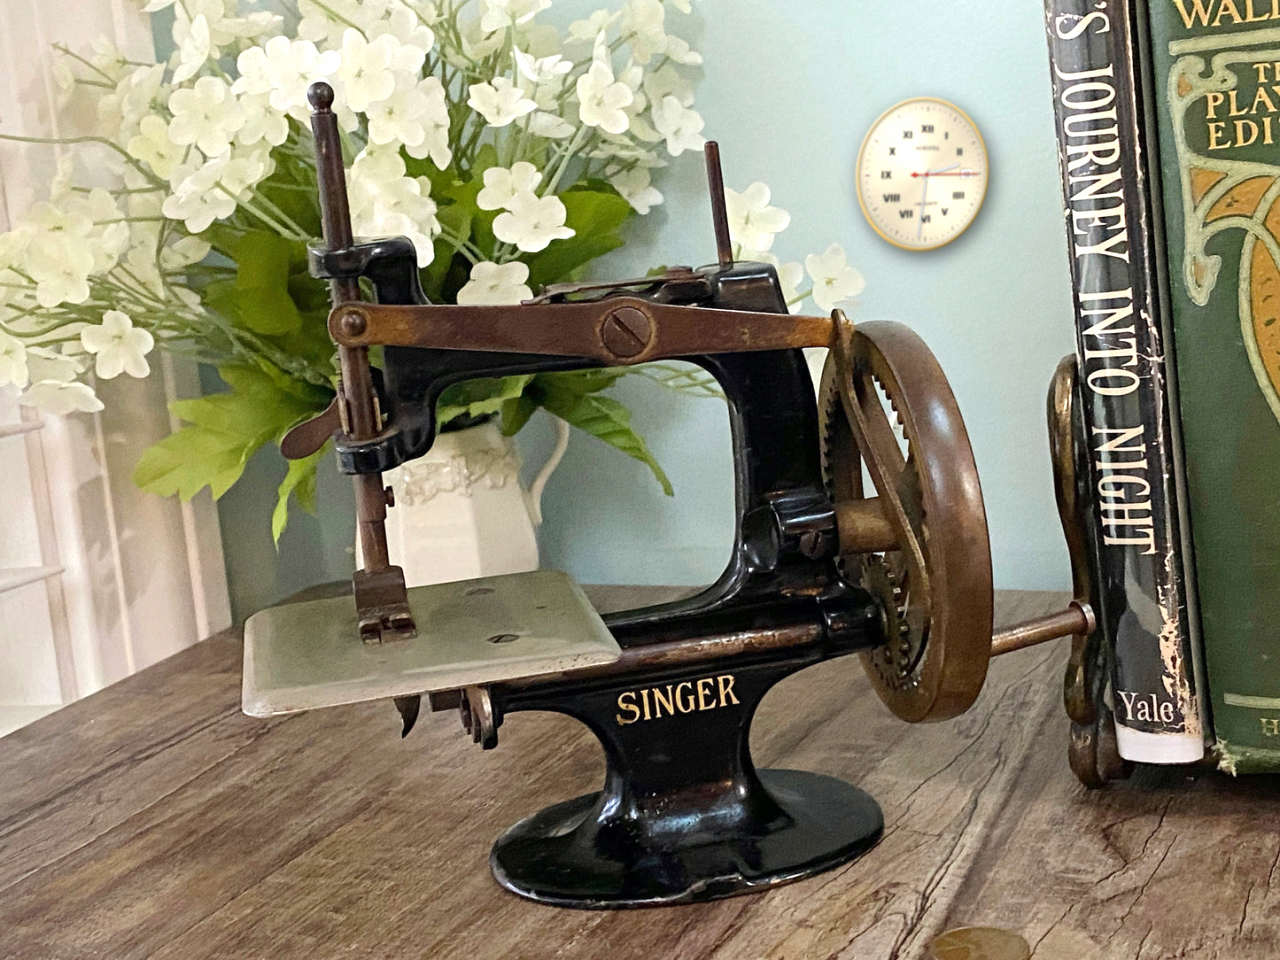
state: 2:31:15
